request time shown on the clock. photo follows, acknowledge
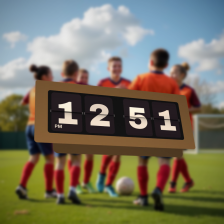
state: 12:51
